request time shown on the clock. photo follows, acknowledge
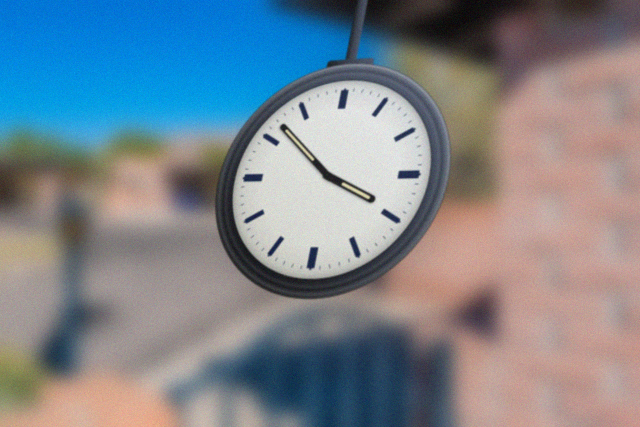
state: 3:52
